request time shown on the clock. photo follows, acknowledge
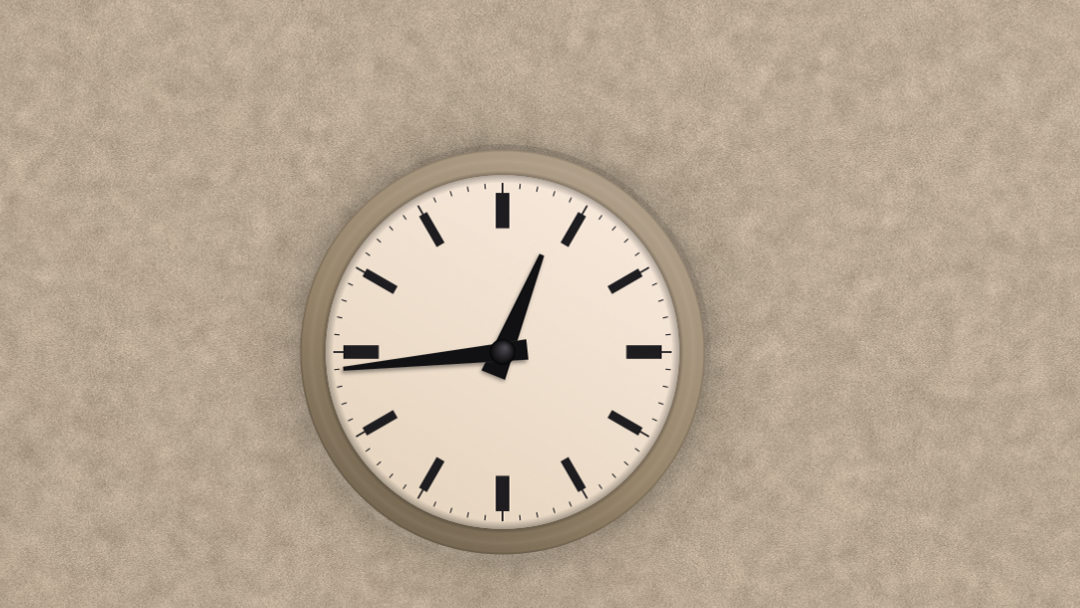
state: 12:44
